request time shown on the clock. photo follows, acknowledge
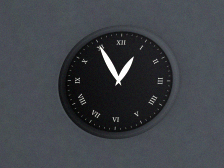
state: 12:55
